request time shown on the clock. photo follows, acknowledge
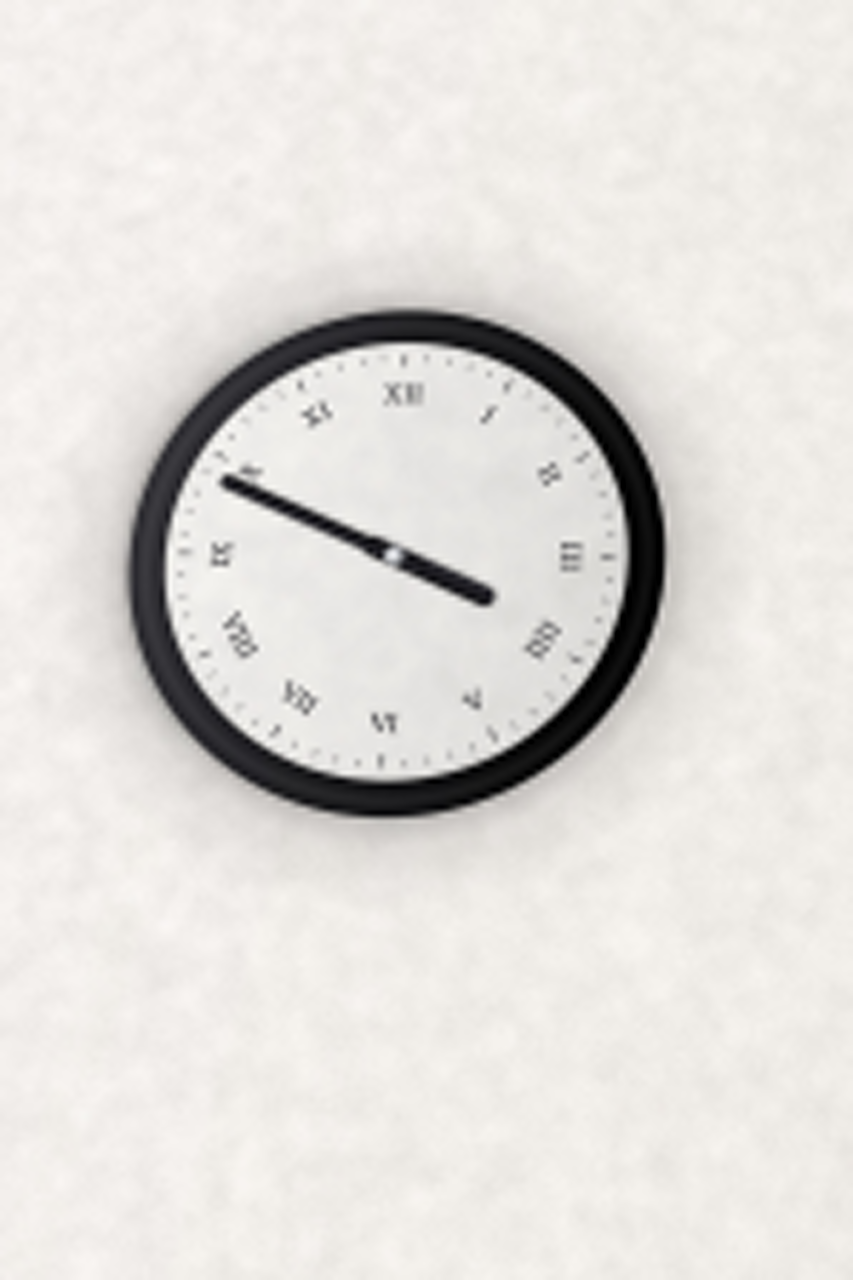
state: 3:49
